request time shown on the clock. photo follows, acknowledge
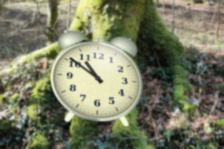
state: 10:51
